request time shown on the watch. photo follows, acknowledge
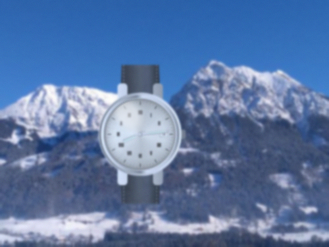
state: 8:14
